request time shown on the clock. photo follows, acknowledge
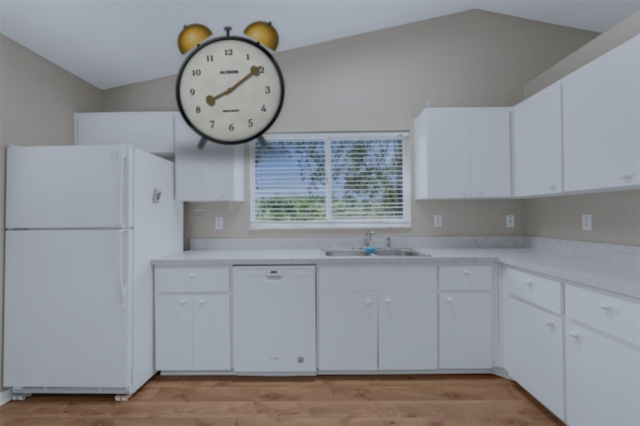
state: 8:09
